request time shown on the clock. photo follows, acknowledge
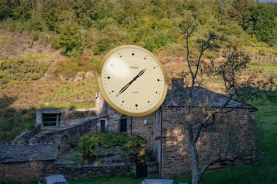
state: 1:38
